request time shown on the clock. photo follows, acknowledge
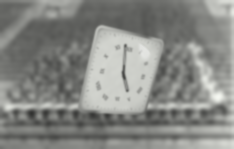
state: 4:58
